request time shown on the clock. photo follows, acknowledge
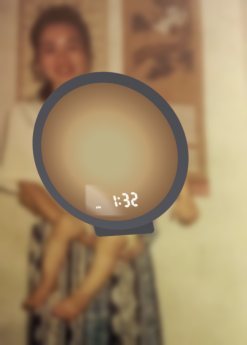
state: 1:32
